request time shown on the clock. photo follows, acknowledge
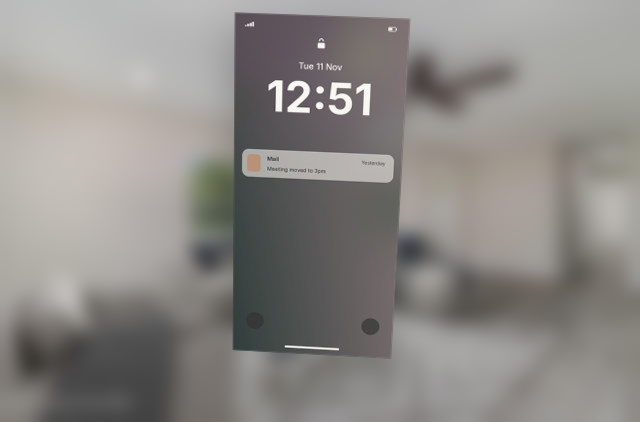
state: 12:51
